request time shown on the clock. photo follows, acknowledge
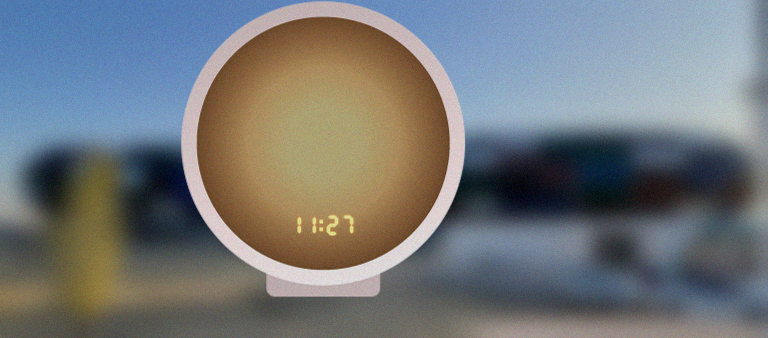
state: 11:27
